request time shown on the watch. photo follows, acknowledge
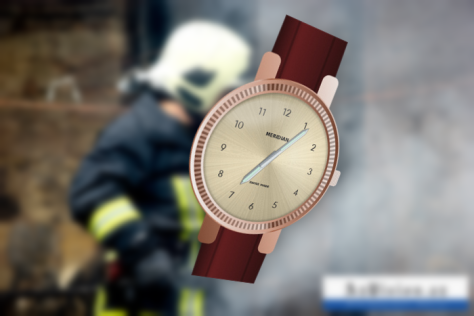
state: 7:06
